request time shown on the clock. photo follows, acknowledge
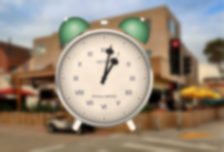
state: 1:02
